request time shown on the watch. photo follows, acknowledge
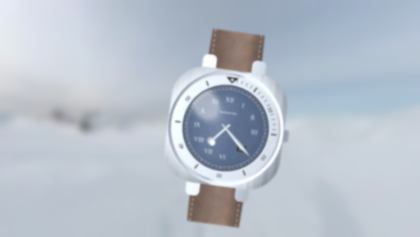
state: 7:22
